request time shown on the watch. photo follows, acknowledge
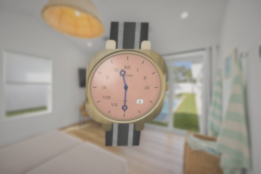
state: 11:30
